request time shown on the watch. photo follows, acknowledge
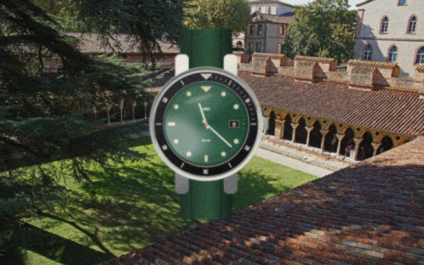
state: 11:22
